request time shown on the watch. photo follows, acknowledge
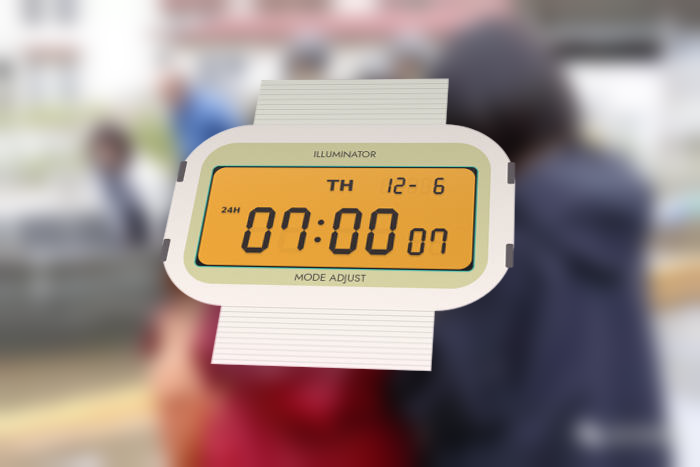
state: 7:00:07
